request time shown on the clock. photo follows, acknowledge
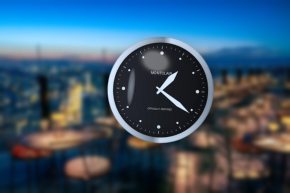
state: 1:21
